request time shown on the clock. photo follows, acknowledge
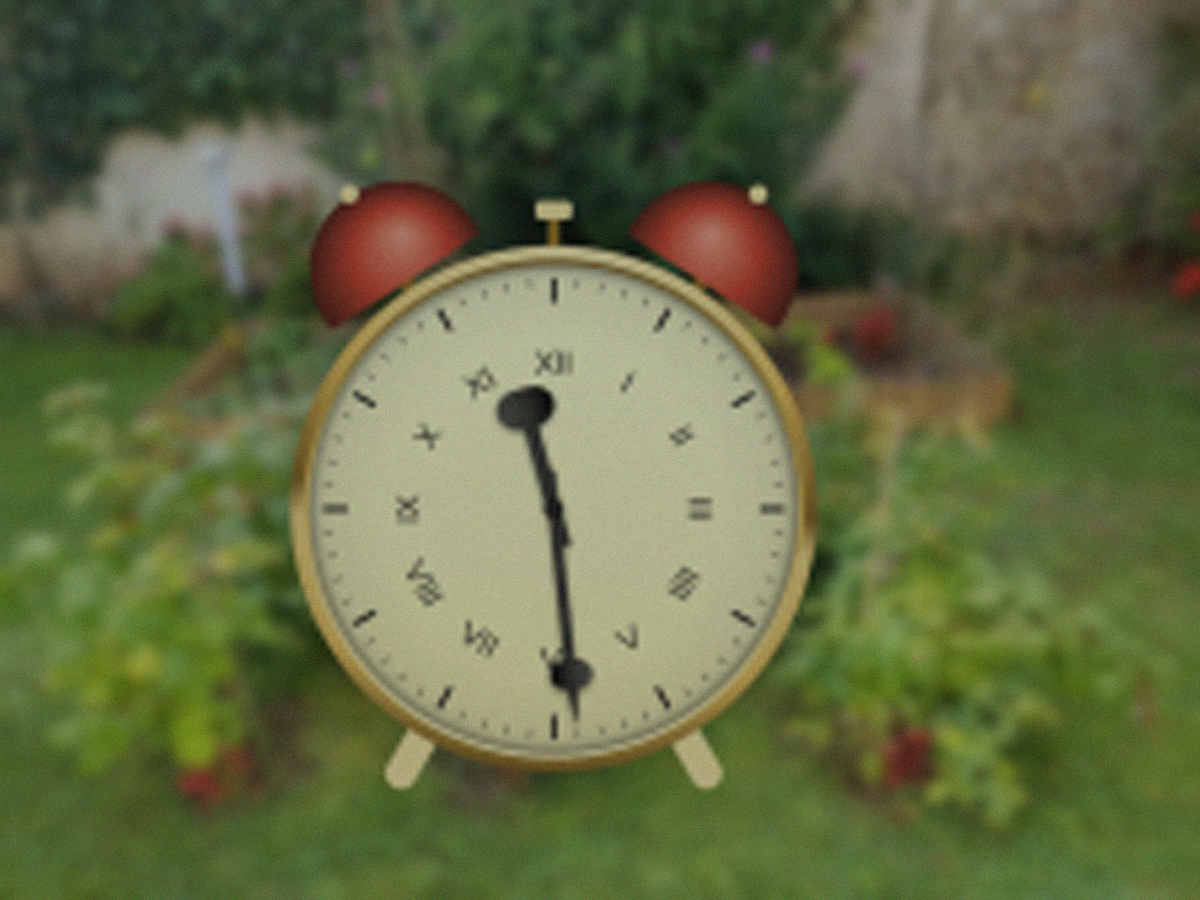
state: 11:29
